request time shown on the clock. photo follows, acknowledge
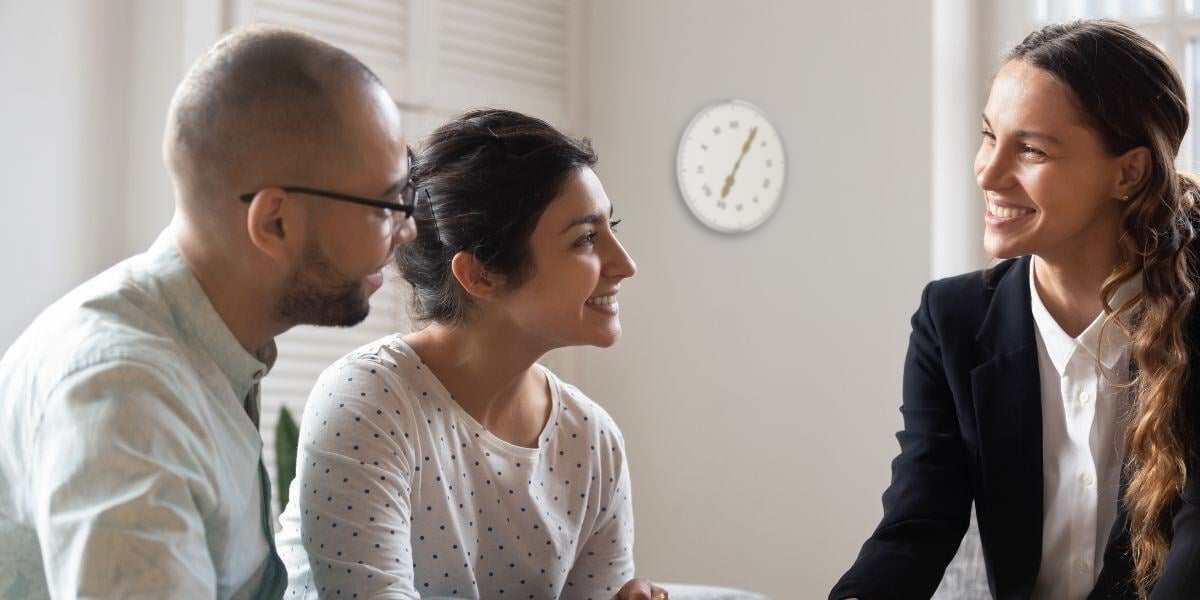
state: 7:06
